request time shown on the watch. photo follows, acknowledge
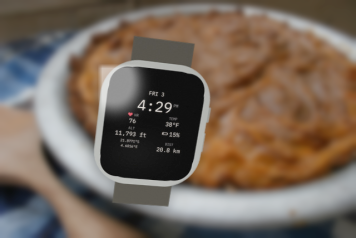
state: 4:29
